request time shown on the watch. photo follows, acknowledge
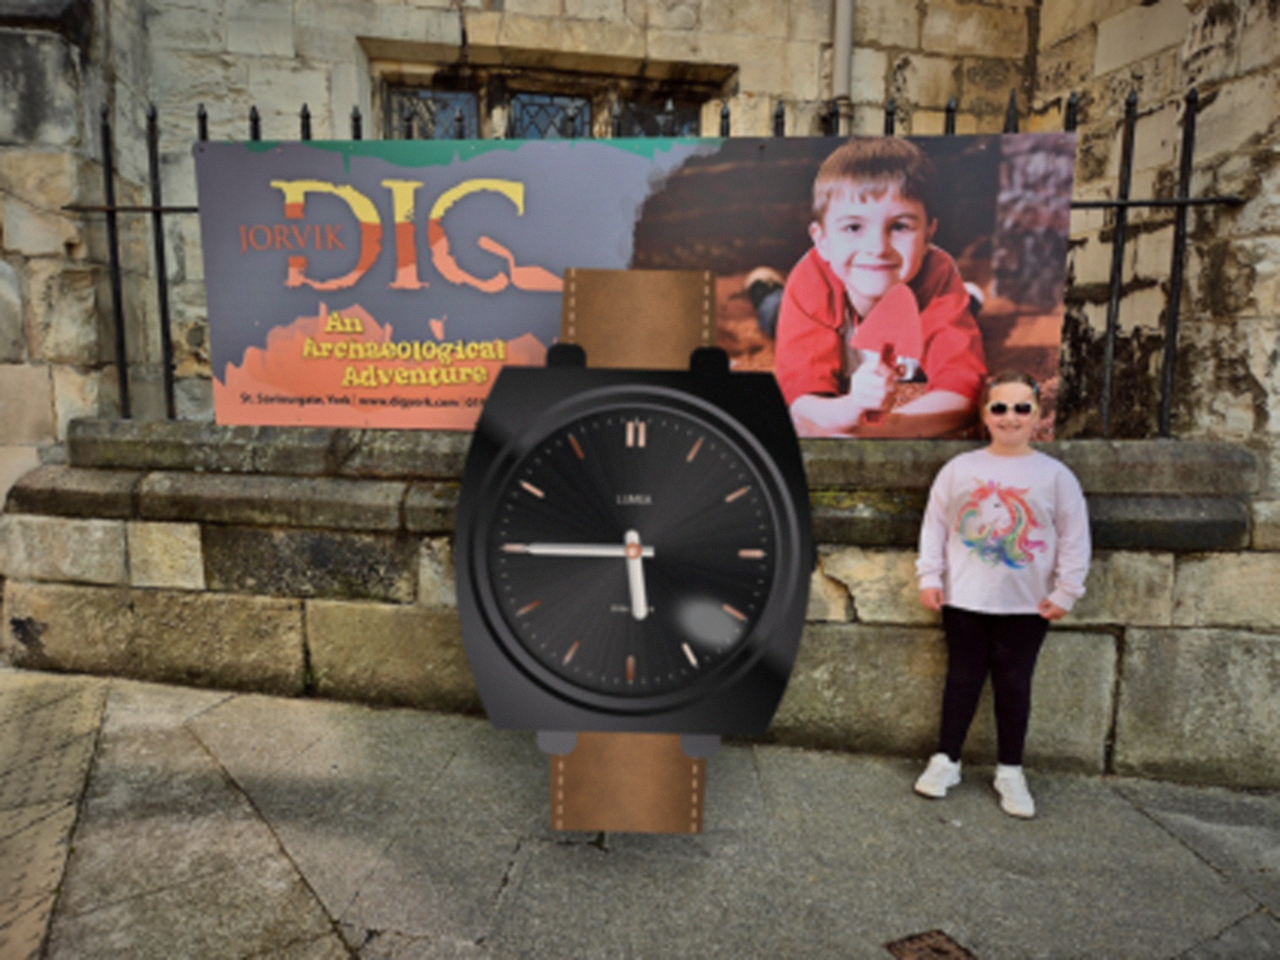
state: 5:45
